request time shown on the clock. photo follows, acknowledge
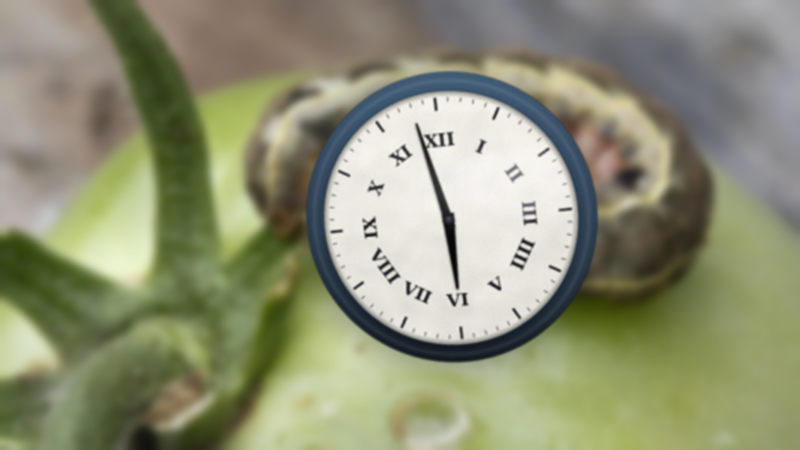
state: 5:58
